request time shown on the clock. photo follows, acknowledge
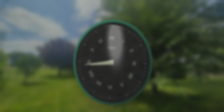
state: 8:44
